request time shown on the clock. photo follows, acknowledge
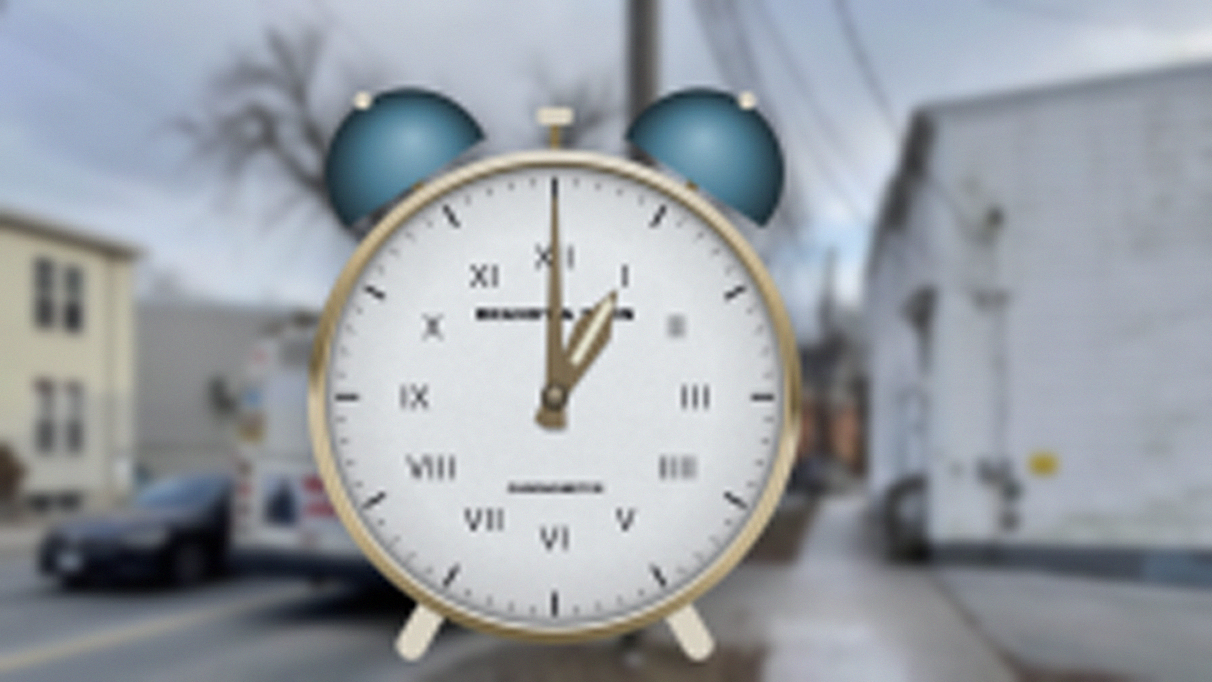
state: 1:00
